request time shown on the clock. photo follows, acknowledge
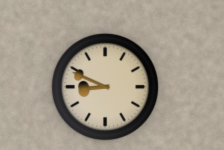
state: 8:49
